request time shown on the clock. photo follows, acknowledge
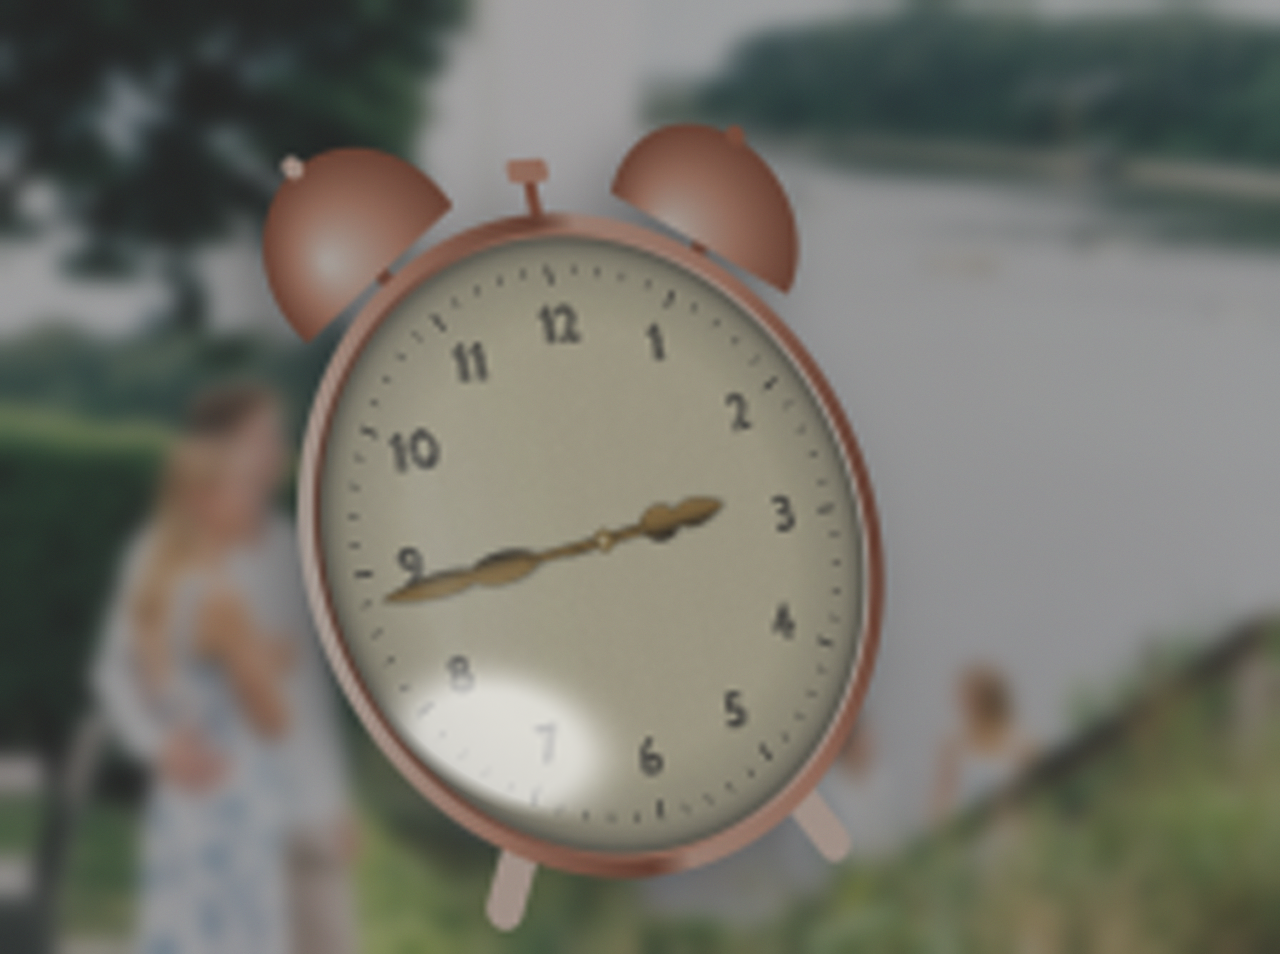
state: 2:44
